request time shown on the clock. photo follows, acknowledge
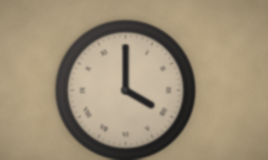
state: 4:00
